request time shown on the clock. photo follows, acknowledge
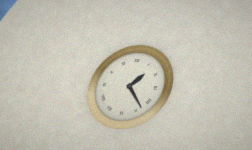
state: 1:23
